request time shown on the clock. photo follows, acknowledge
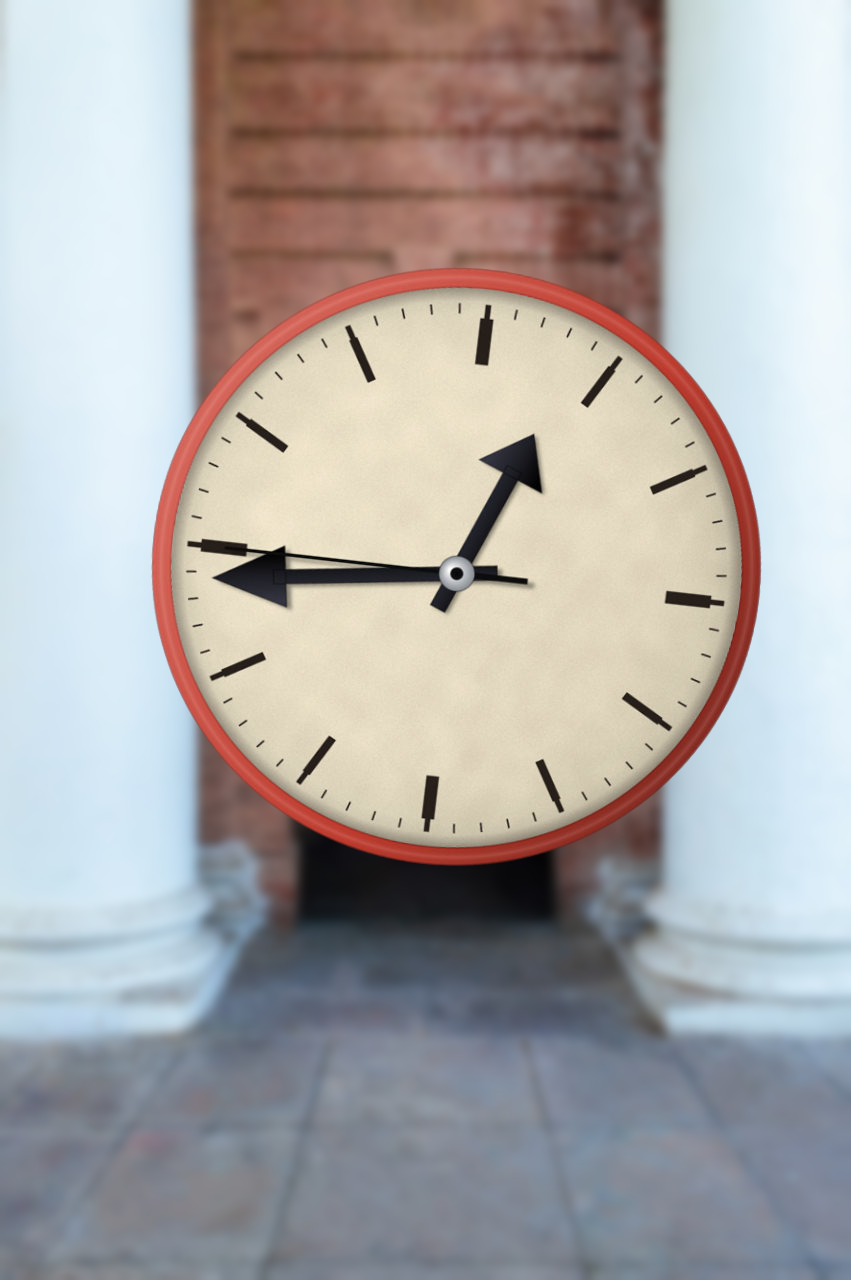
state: 12:43:45
